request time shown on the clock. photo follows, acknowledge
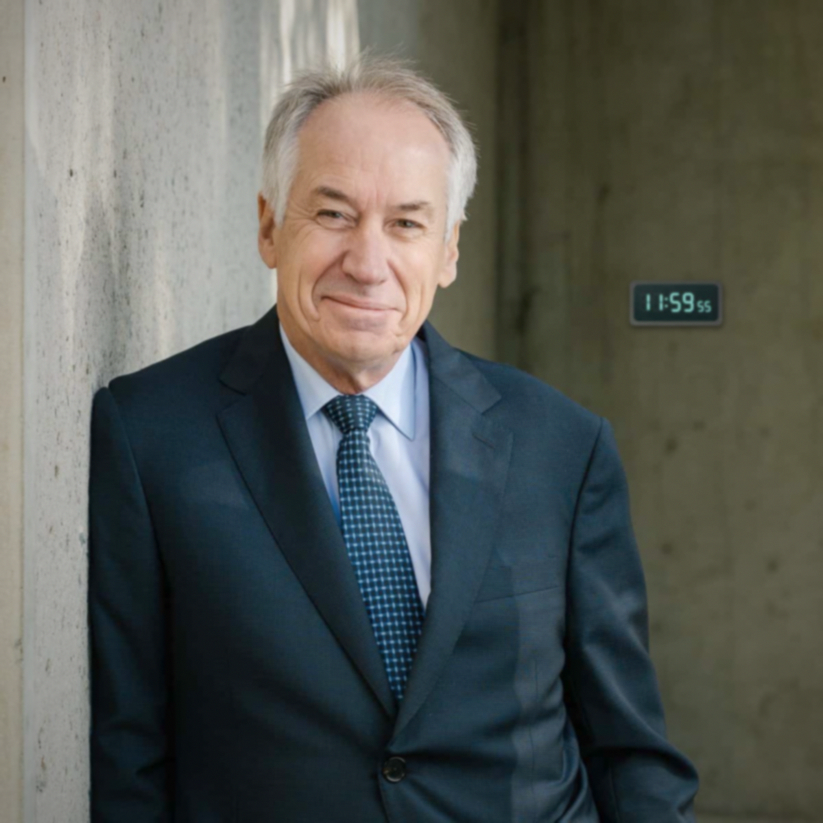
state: 11:59
